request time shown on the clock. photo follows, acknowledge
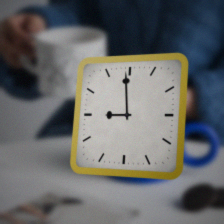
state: 8:59
